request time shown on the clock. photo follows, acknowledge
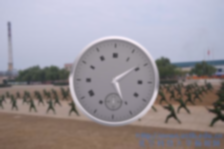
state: 5:09
